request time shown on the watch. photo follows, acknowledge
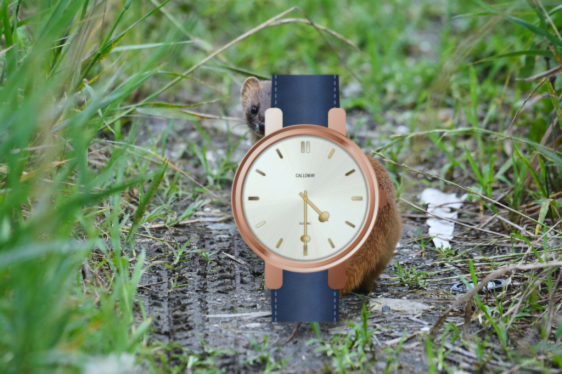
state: 4:30
